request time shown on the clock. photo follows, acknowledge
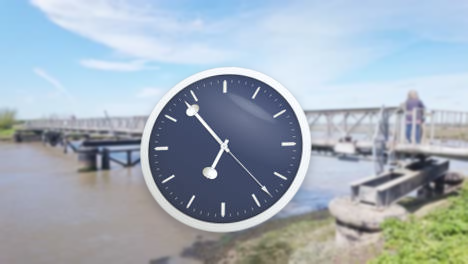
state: 6:53:23
